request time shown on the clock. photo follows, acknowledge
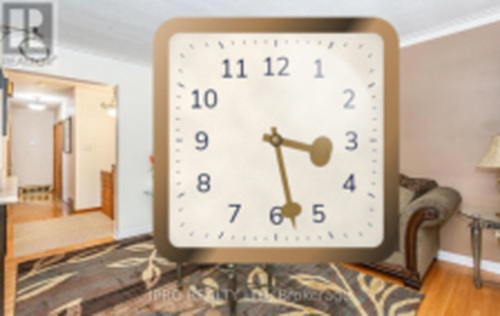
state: 3:28
